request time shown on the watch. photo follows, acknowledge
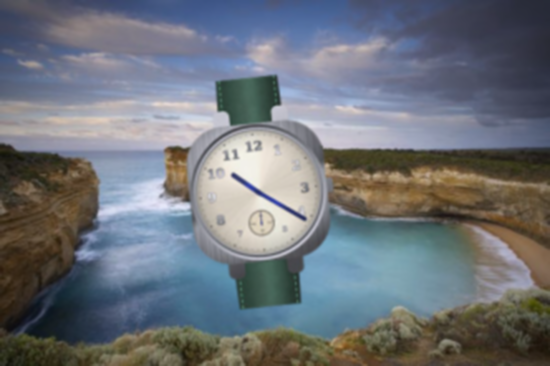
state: 10:21
